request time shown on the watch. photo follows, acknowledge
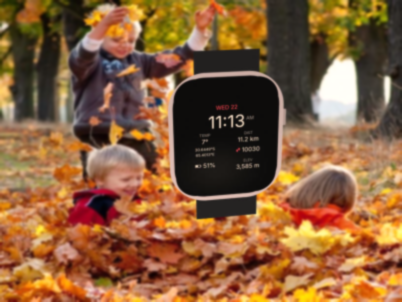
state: 11:13
